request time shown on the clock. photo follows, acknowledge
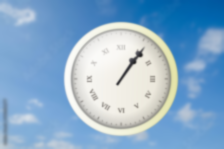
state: 1:06
